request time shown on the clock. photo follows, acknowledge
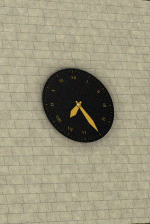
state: 7:25
